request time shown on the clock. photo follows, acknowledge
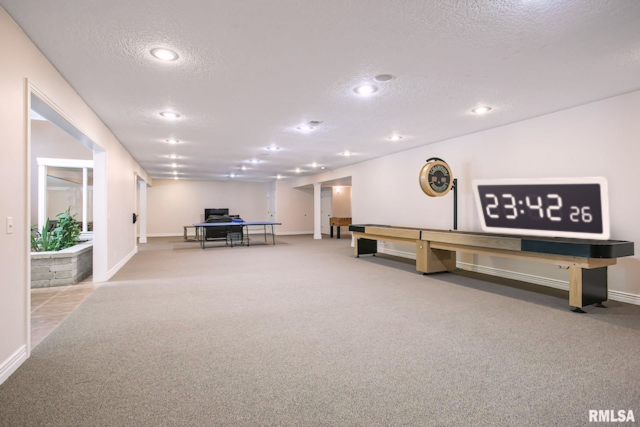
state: 23:42:26
